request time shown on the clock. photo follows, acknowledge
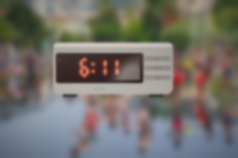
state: 6:11
